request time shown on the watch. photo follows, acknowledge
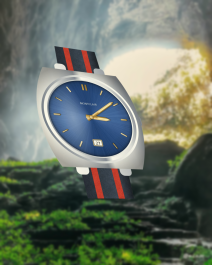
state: 3:09
